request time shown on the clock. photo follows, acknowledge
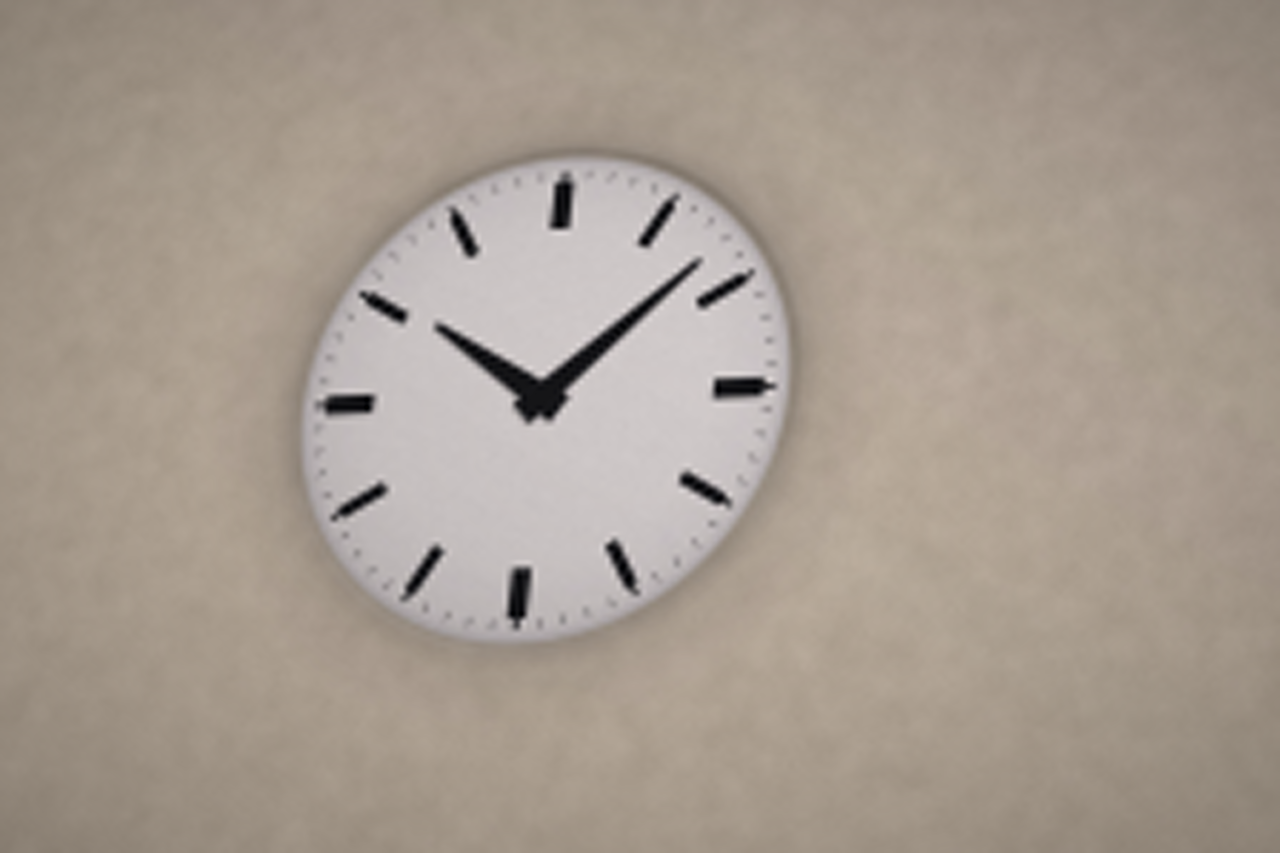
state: 10:08
